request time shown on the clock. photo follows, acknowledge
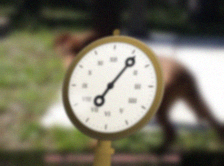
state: 7:06
